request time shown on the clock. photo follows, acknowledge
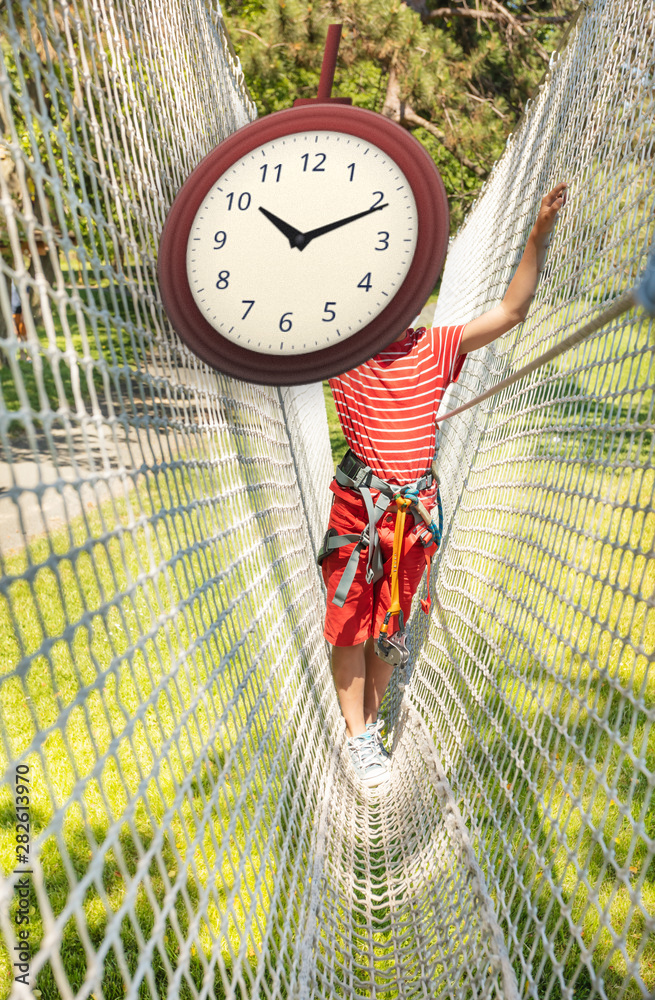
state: 10:11
